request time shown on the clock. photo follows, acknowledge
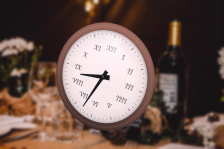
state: 8:33
